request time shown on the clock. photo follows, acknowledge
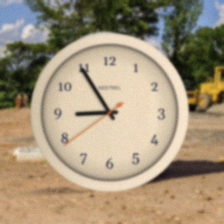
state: 8:54:39
